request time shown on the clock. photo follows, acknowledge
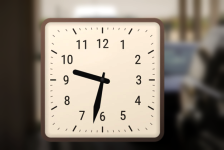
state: 9:32
